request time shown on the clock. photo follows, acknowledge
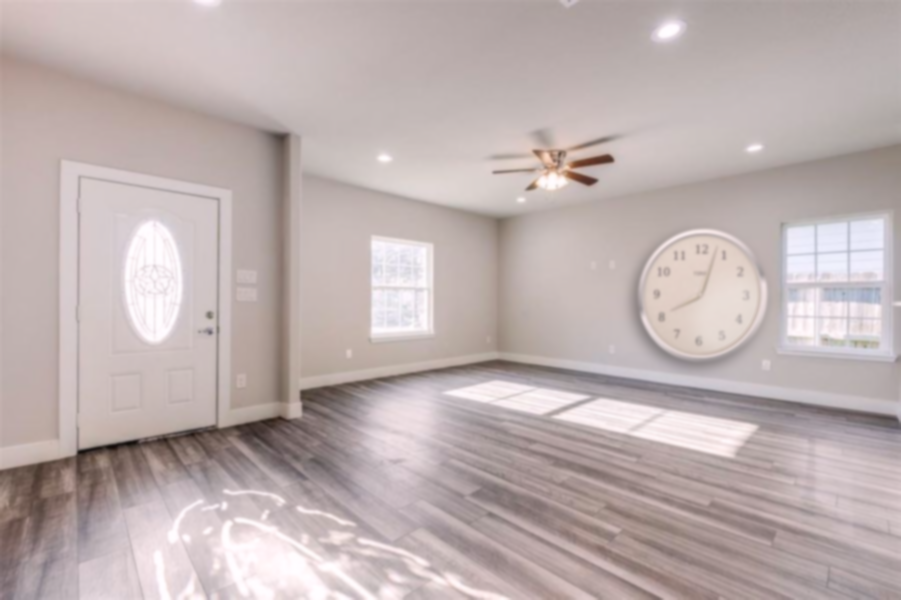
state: 8:03
